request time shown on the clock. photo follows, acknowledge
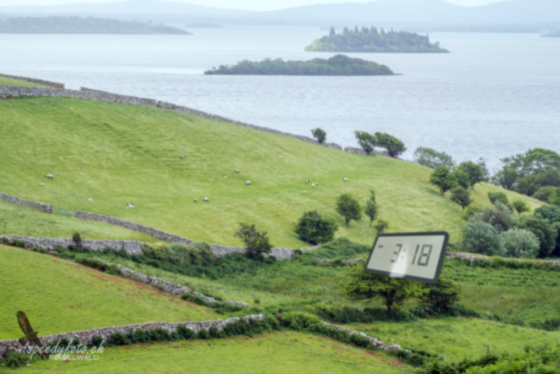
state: 3:18
